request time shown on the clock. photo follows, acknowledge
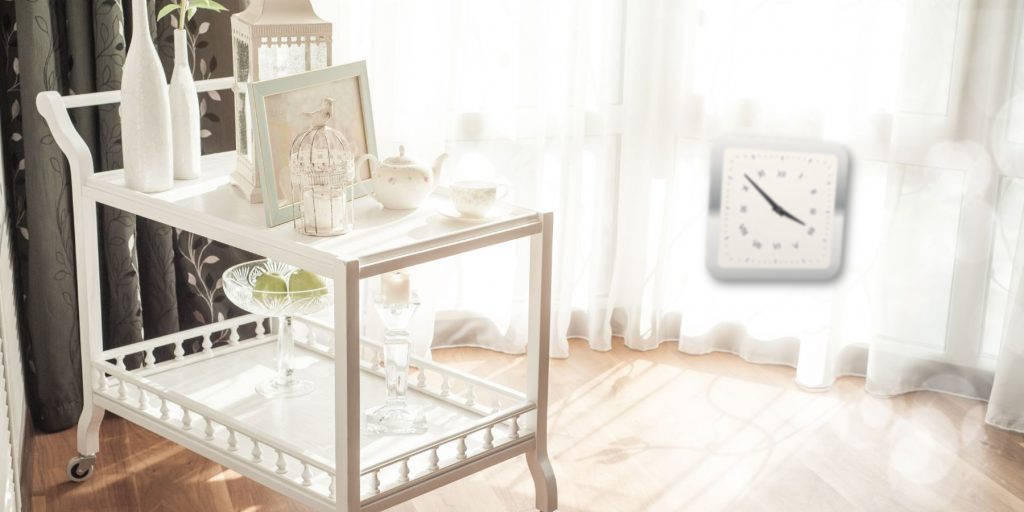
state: 3:52
